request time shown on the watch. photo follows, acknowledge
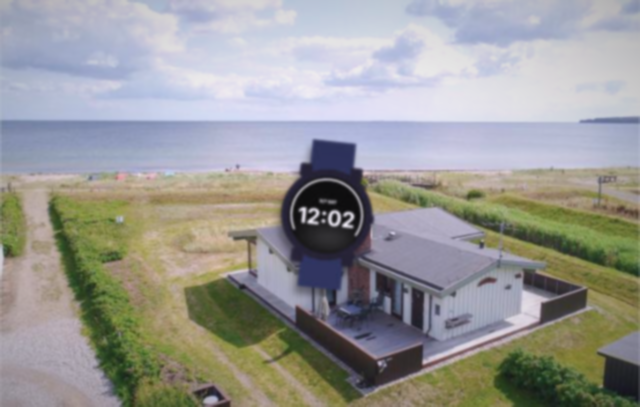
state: 12:02
